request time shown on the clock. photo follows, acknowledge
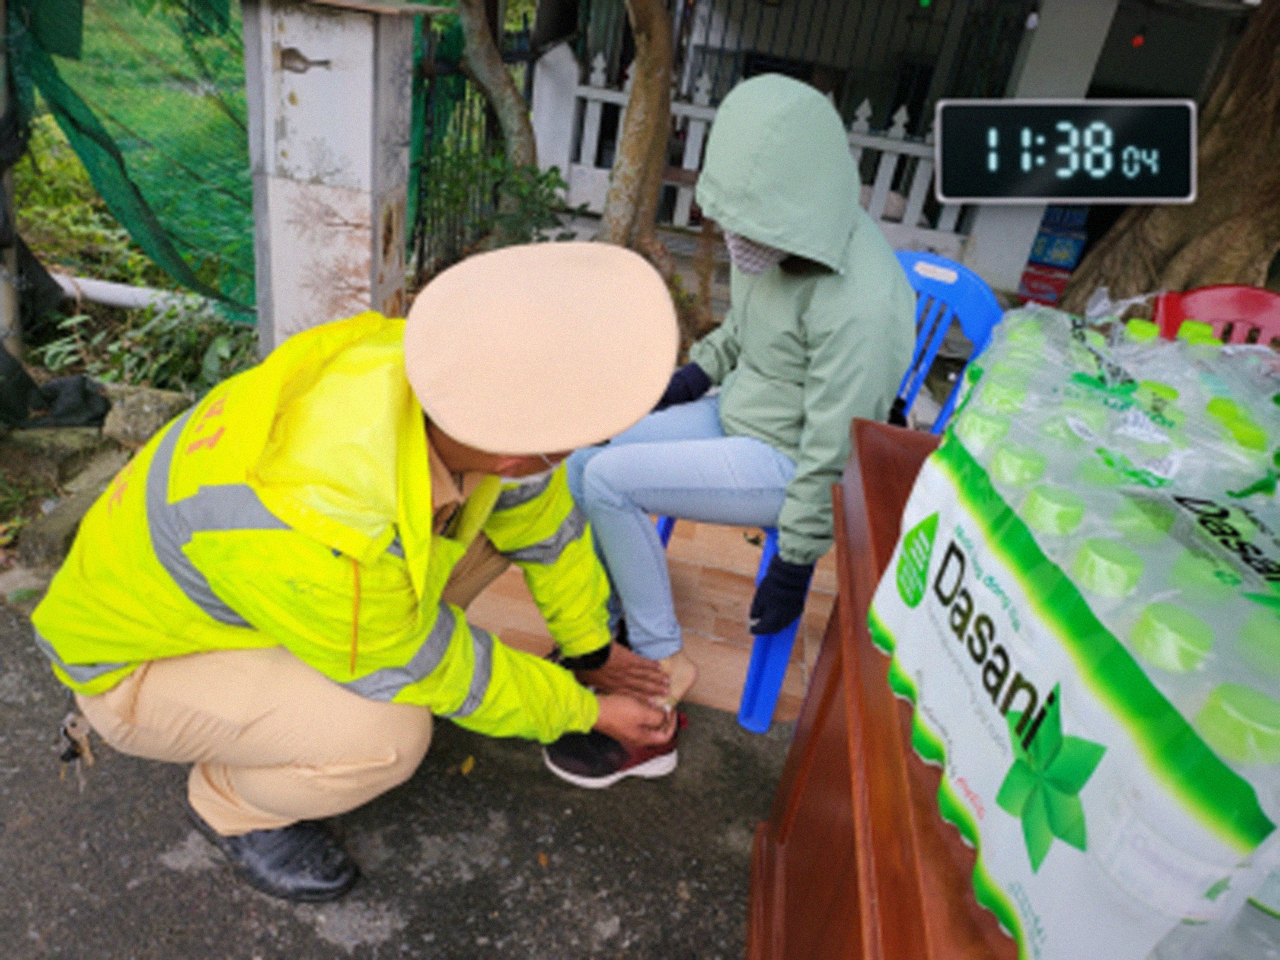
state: 11:38:04
